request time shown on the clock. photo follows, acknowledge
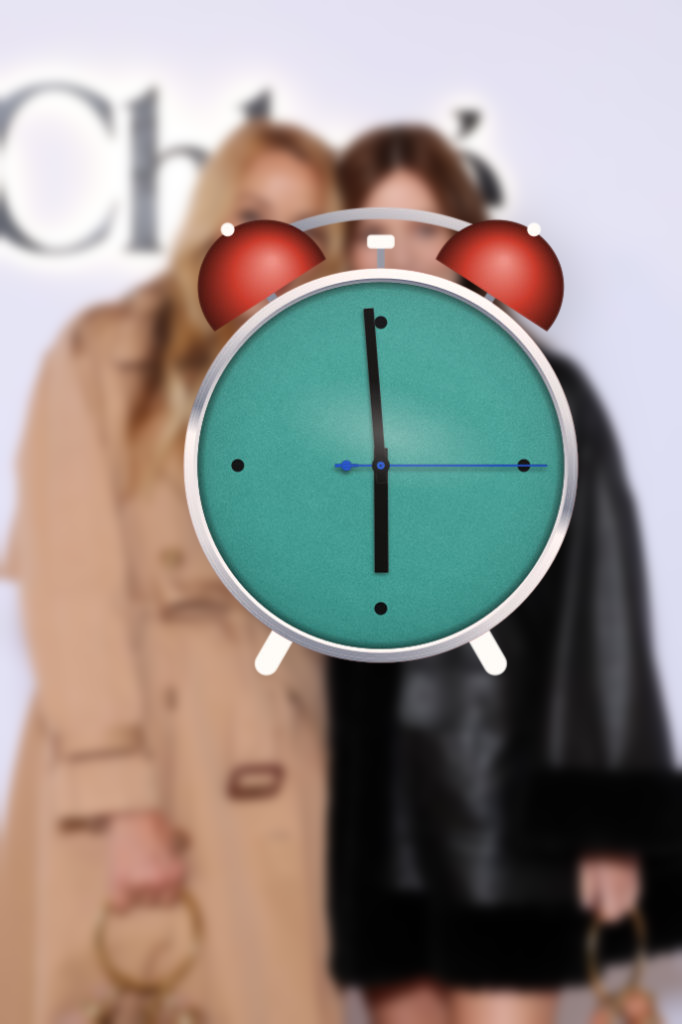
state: 5:59:15
